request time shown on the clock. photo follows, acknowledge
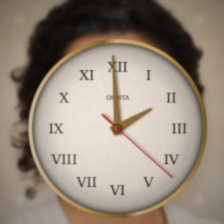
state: 1:59:22
